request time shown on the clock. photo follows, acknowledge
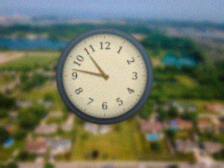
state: 10:47
